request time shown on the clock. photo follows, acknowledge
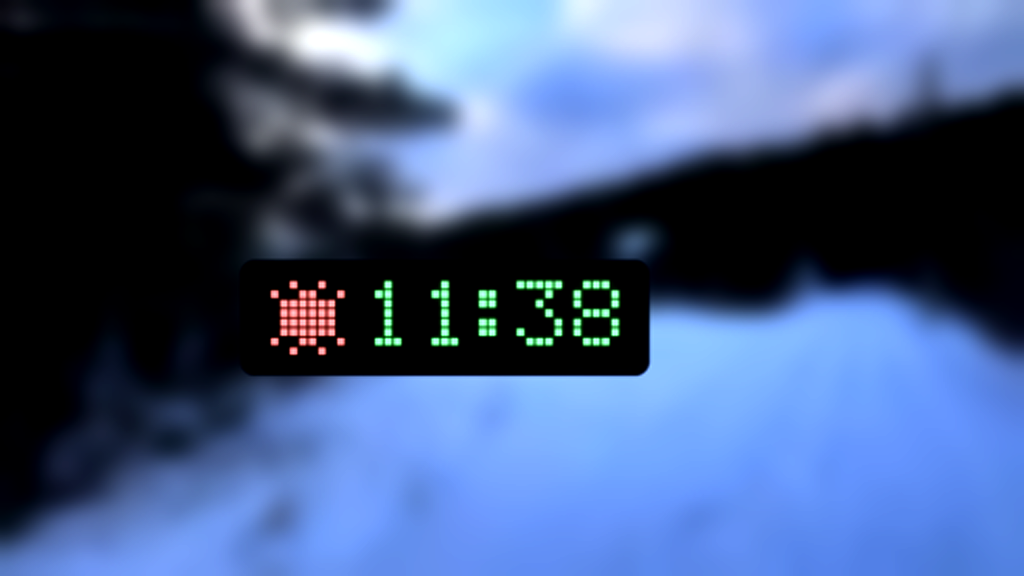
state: 11:38
